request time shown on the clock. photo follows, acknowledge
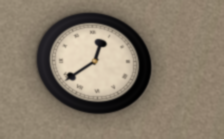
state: 12:39
